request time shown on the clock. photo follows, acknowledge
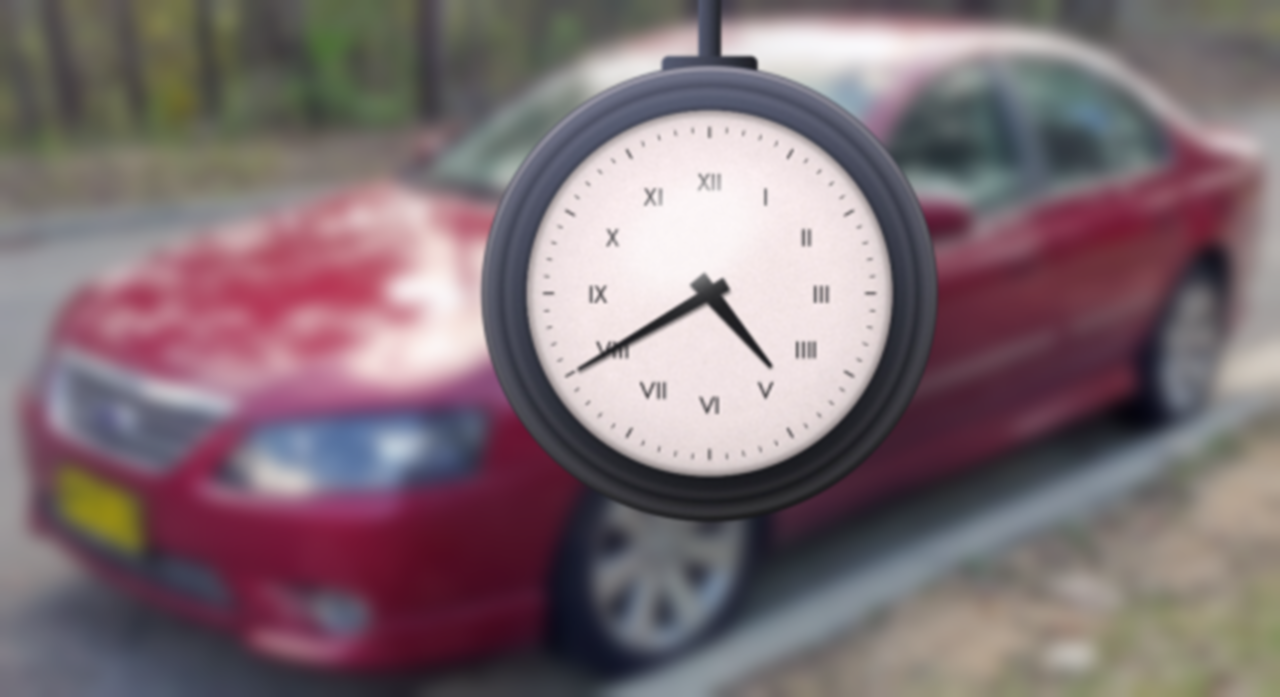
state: 4:40
